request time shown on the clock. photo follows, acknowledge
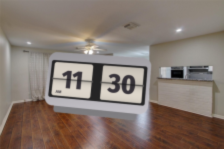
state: 11:30
